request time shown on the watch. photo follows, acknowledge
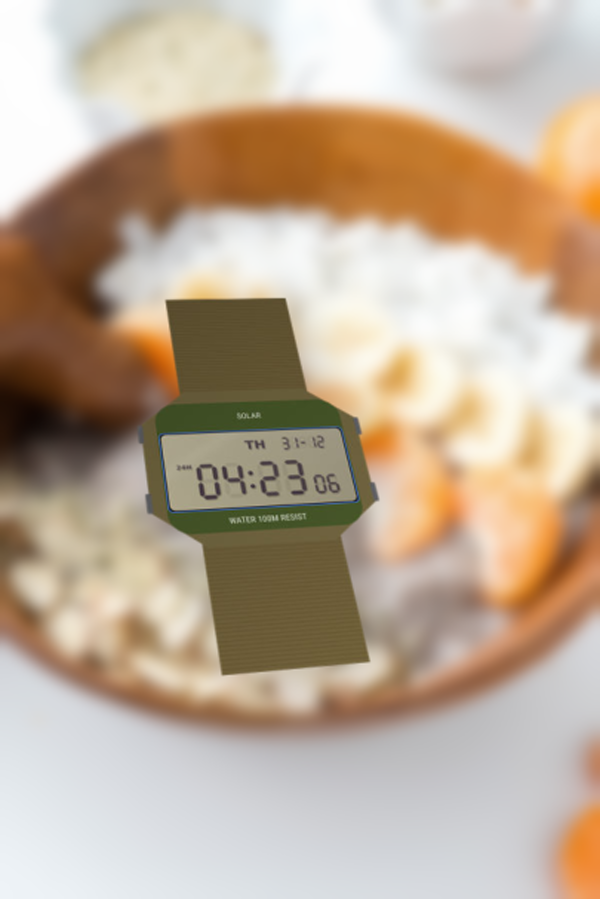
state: 4:23:06
